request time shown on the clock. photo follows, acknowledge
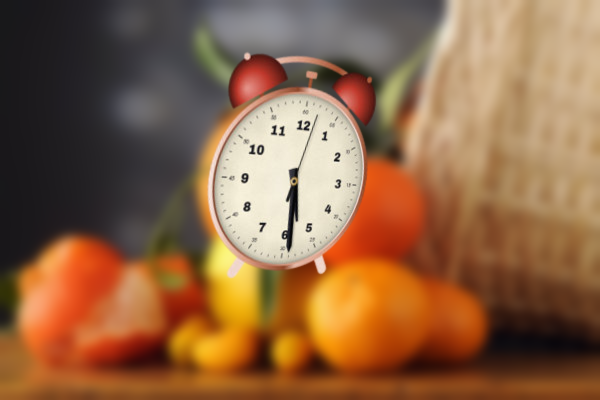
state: 5:29:02
